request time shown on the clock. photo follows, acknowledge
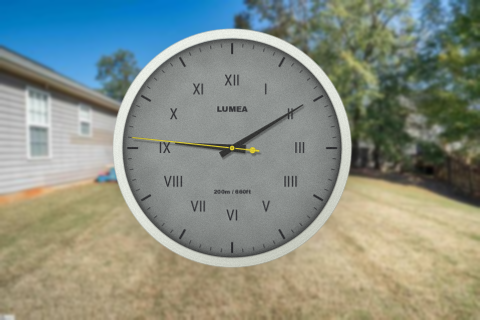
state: 9:09:46
